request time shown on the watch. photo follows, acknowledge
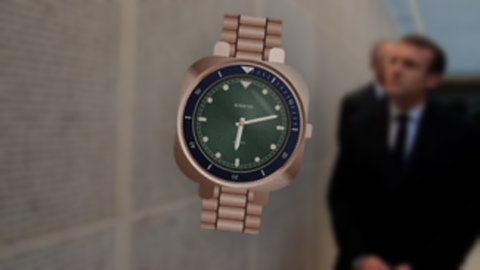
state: 6:12
